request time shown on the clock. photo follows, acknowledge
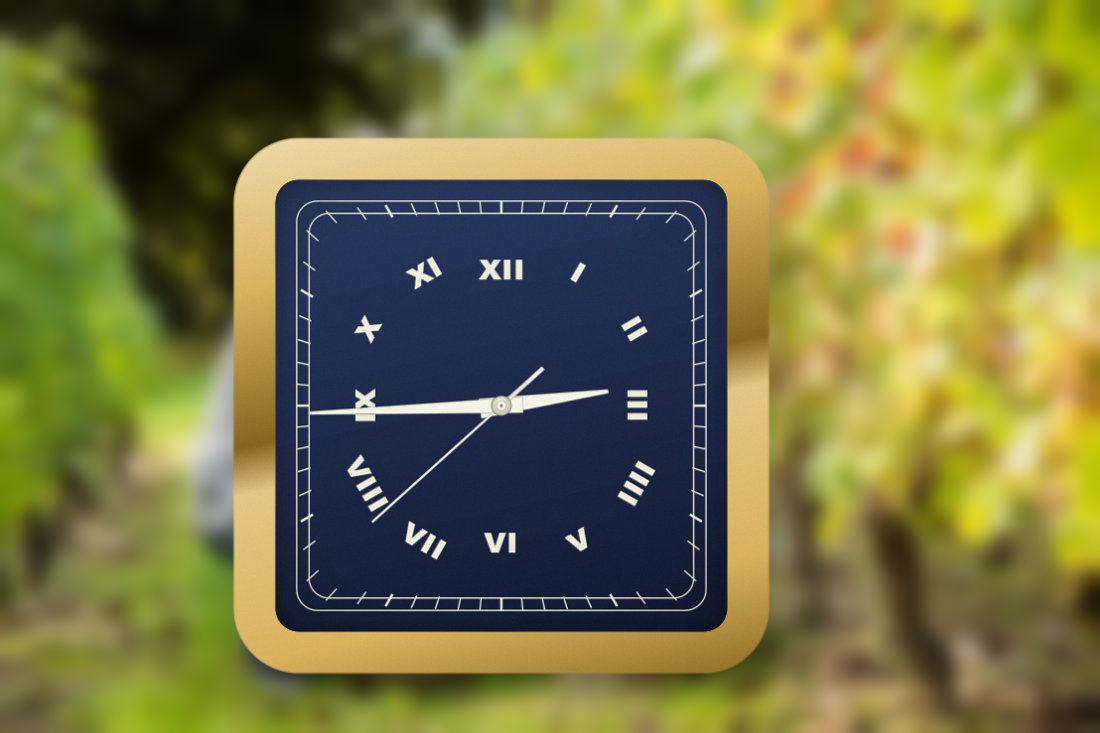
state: 2:44:38
